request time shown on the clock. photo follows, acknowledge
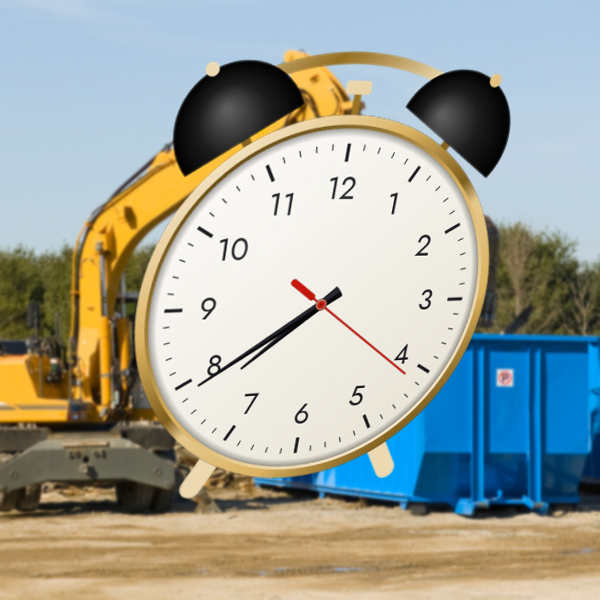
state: 7:39:21
